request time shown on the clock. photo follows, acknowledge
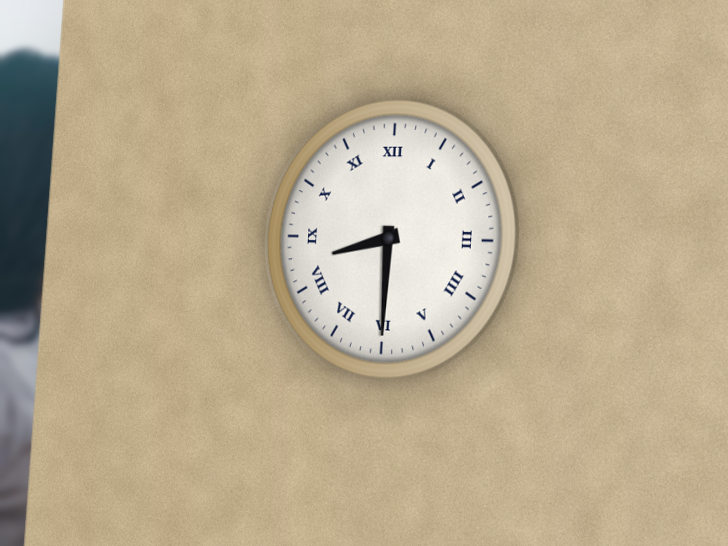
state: 8:30
